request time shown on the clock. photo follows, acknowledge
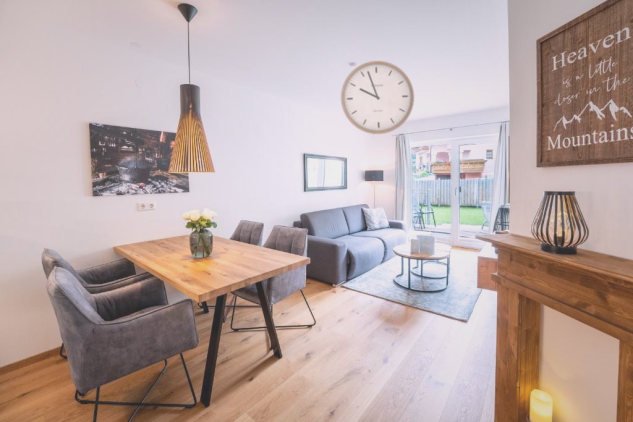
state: 9:57
